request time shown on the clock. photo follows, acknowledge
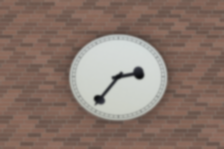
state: 2:36
